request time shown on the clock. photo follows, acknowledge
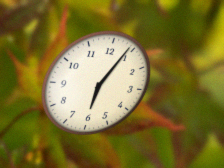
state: 6:04
